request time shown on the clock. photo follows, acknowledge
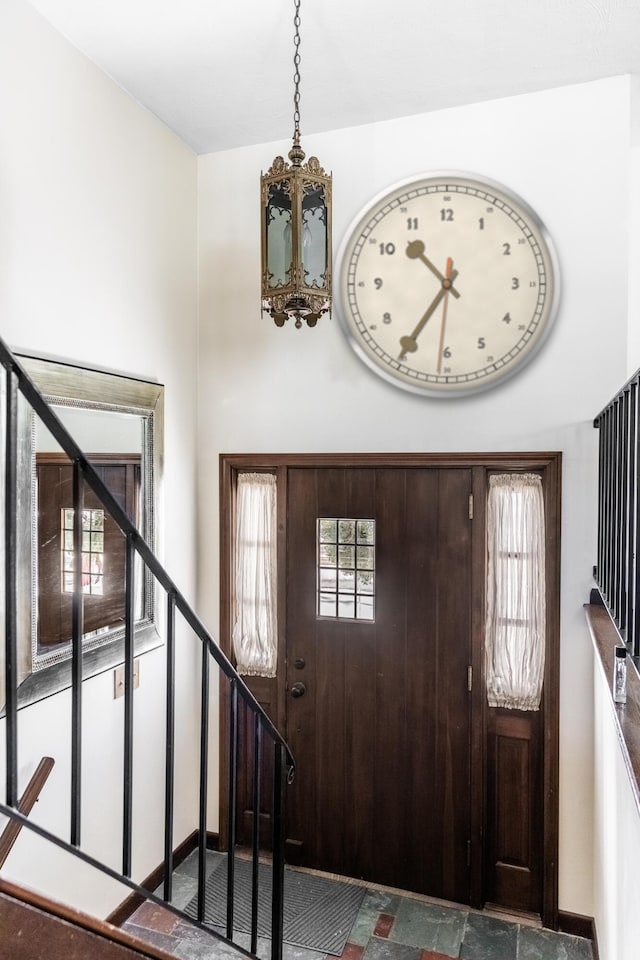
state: 10:35:31
